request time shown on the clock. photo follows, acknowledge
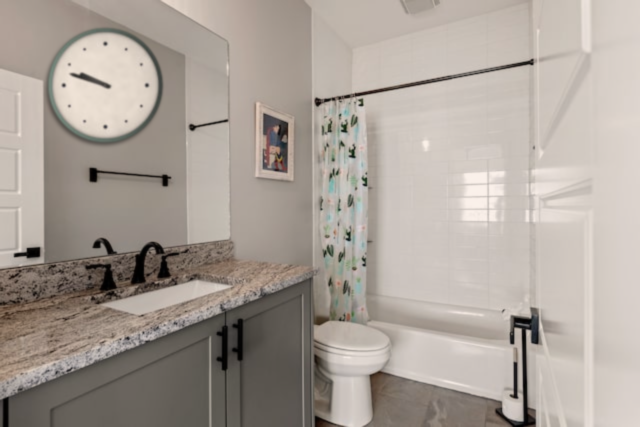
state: 9:48
